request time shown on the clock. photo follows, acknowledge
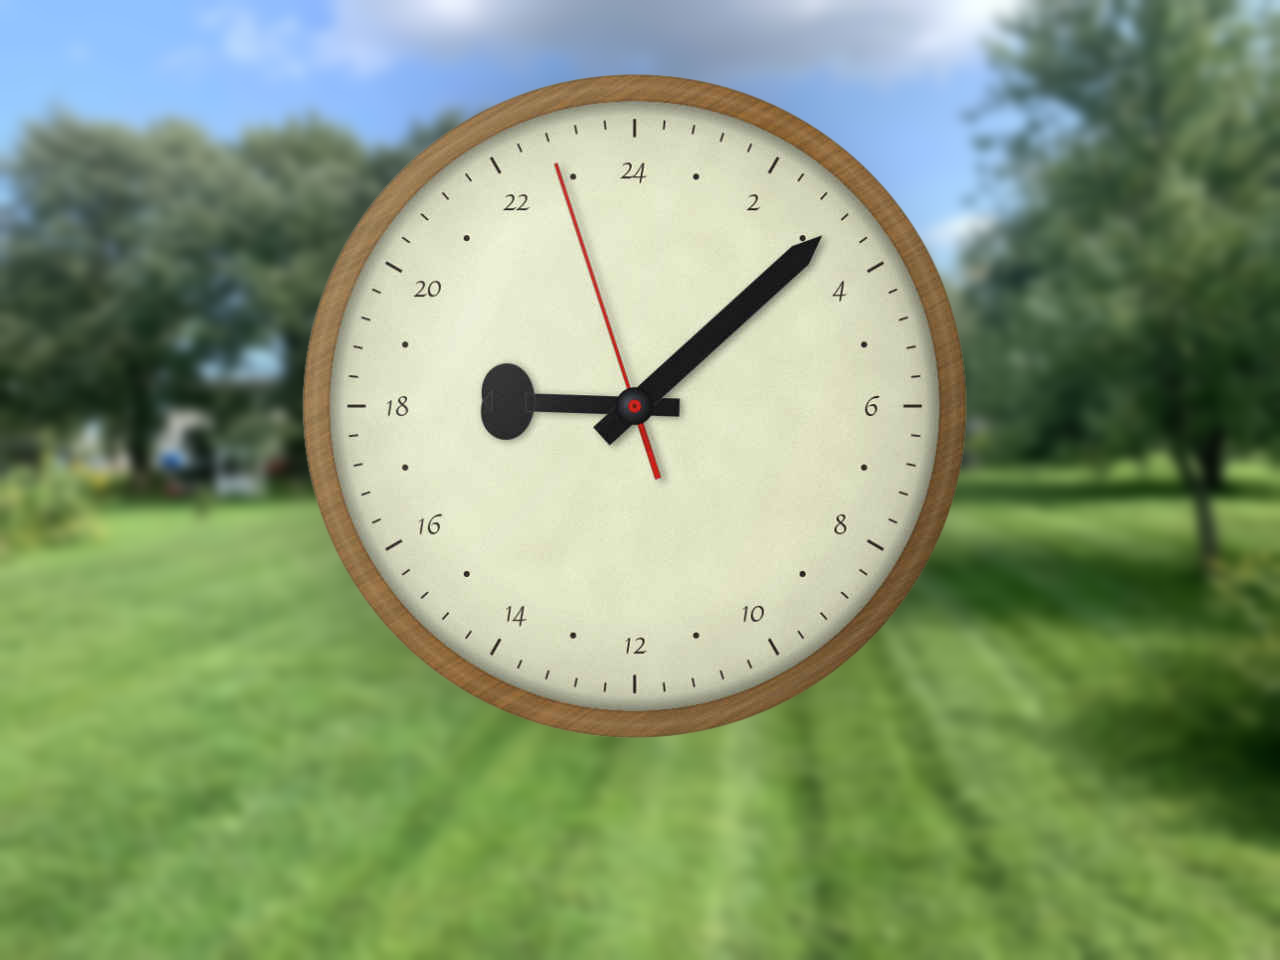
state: 18:07:57
